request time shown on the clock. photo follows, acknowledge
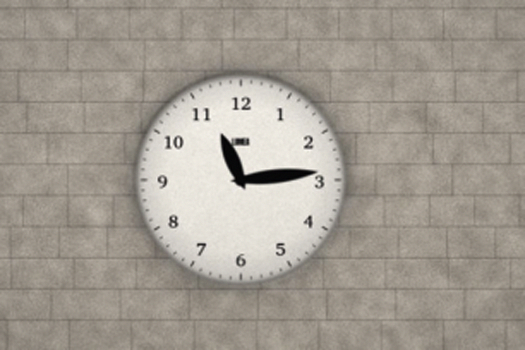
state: 11:14
